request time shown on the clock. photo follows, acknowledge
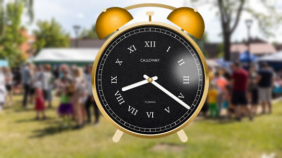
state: 8:21
